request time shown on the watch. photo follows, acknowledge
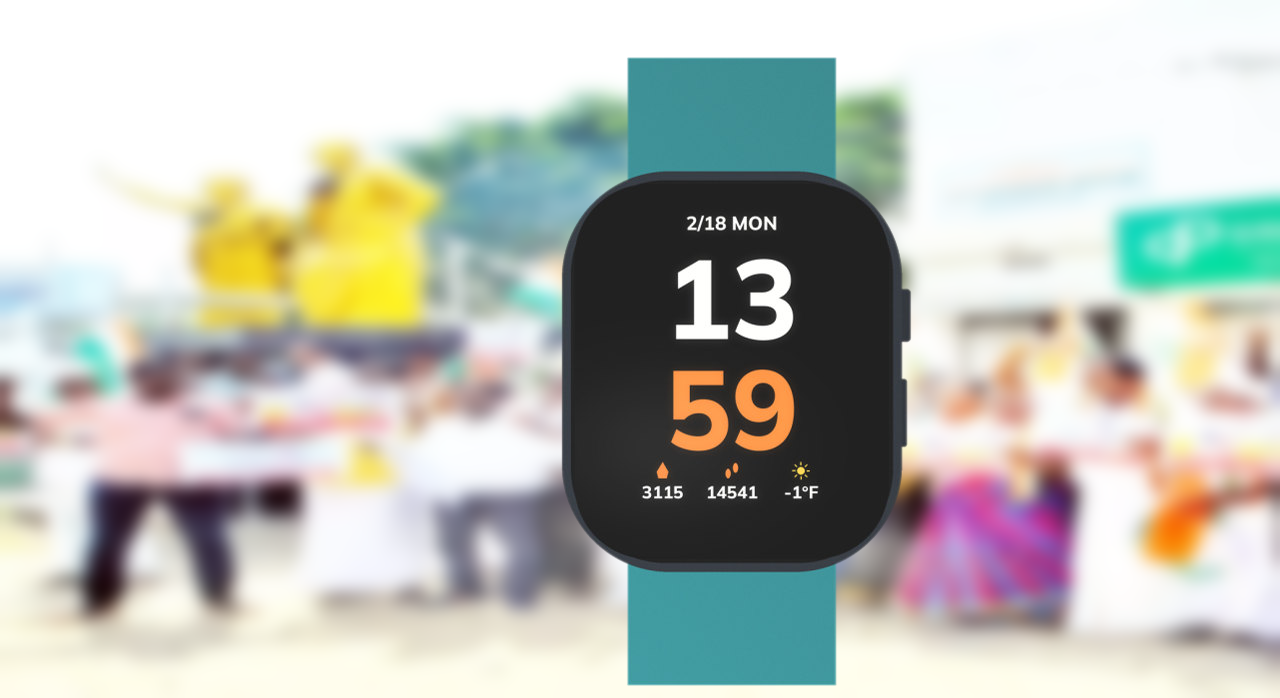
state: 13:59
